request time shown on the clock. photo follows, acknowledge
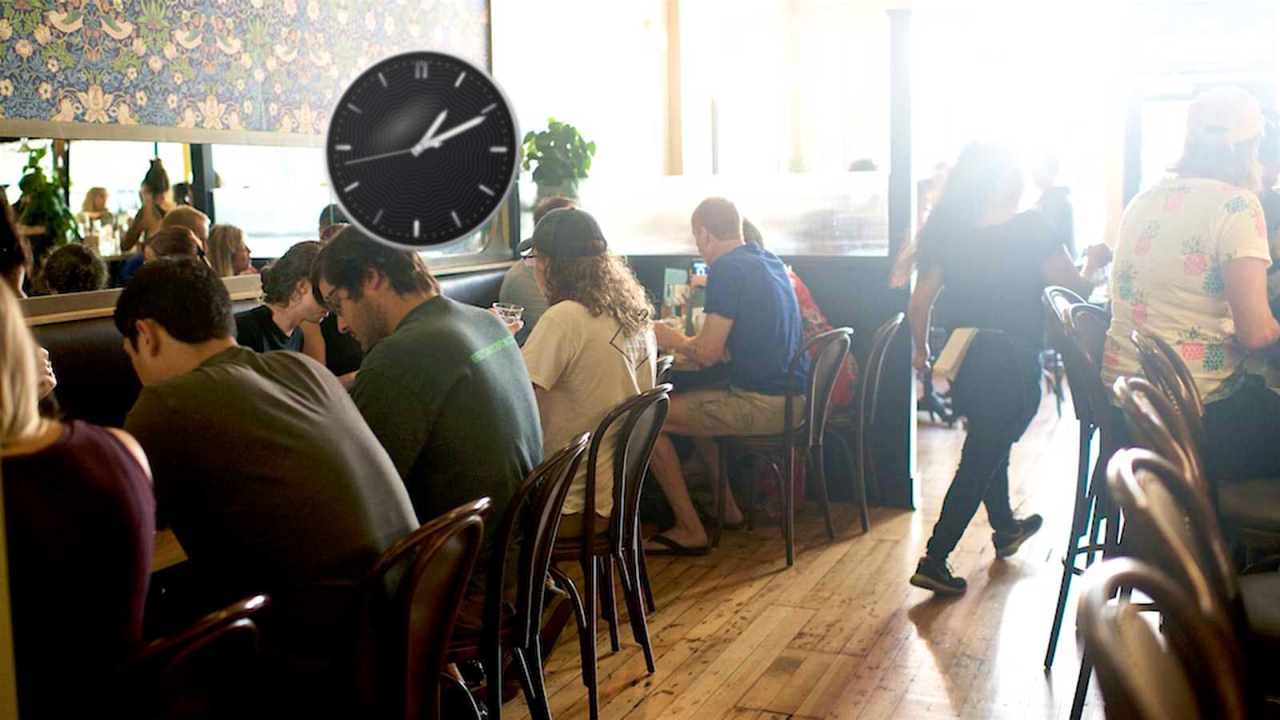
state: 1:10:43
